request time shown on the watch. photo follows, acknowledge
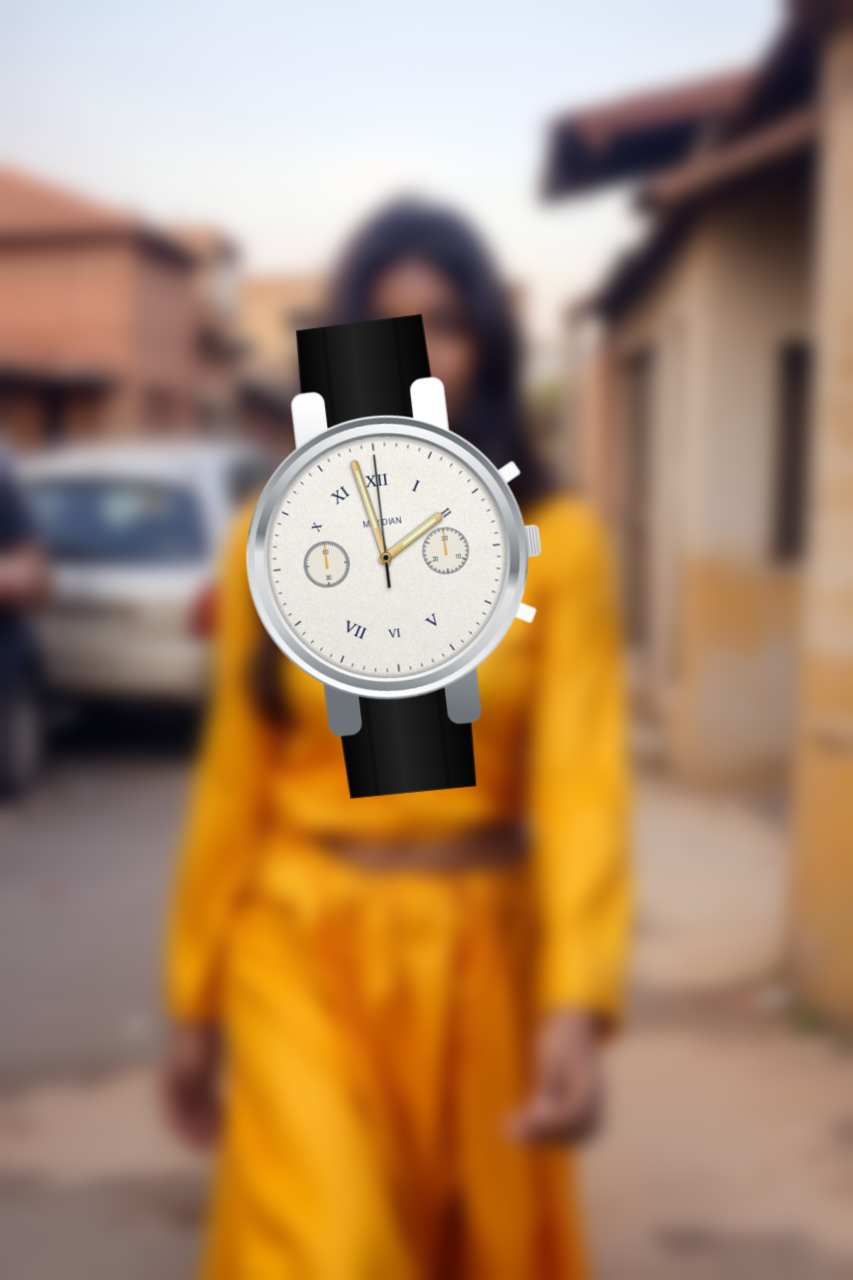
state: 1:58
